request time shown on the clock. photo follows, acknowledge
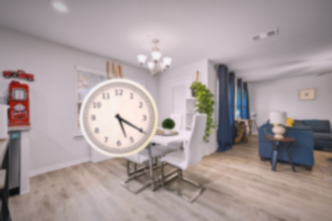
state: 5:20
